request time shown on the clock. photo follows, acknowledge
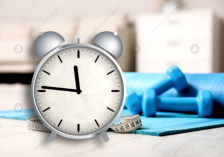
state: 11:46
